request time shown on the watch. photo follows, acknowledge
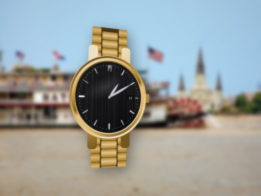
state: 1:10
